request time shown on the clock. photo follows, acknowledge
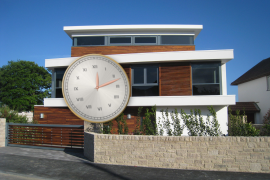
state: 12:12
